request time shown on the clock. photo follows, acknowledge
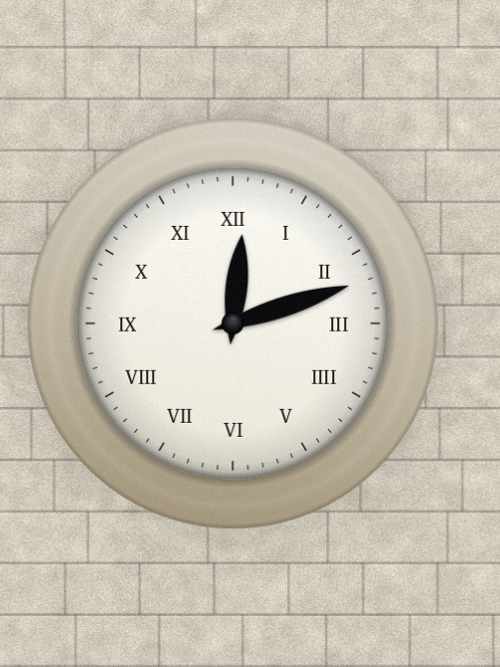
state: 12:12
